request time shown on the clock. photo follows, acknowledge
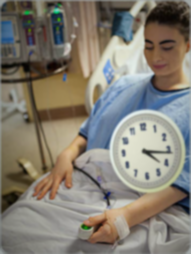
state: 4:16
